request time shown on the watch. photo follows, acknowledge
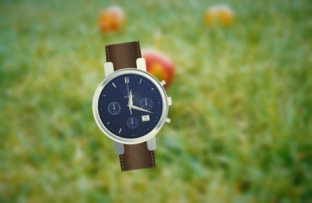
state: 12:19
